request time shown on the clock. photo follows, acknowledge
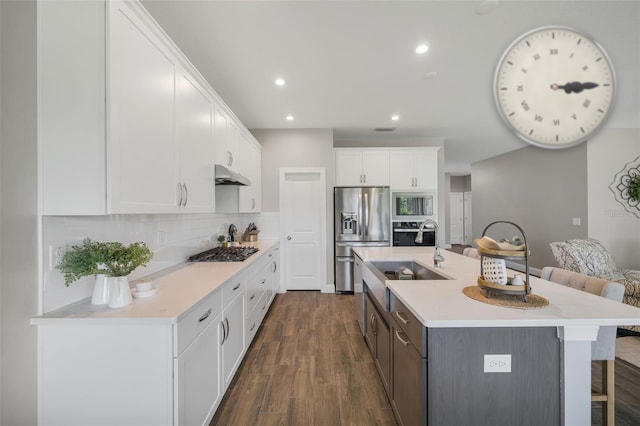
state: 3:15
